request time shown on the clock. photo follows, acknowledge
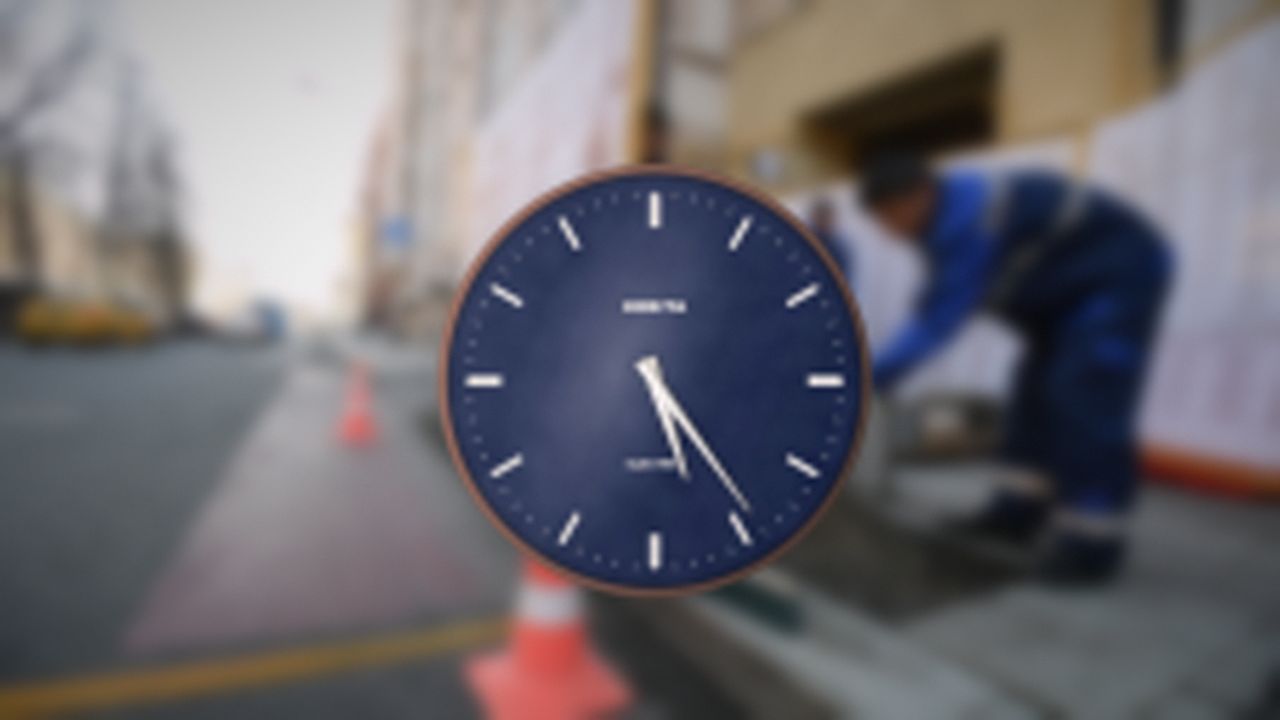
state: 5:24
